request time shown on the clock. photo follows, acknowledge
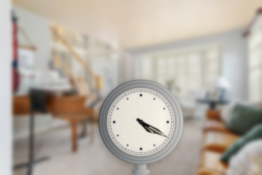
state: 4:20
